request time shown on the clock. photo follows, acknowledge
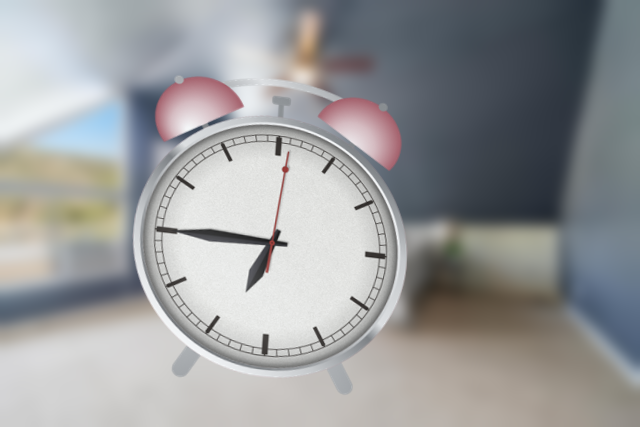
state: 6:45:01
